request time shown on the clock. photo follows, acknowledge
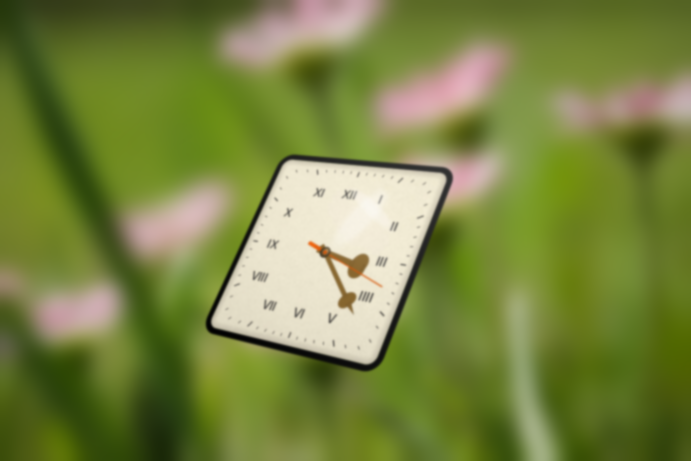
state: 3:22:18
